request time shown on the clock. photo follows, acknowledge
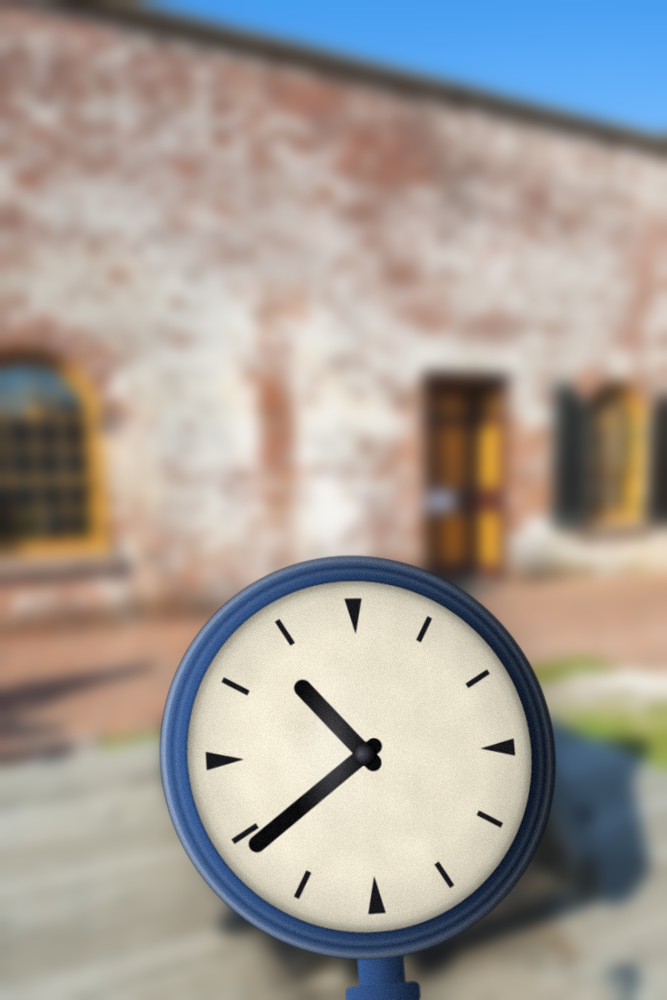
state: 10:39
